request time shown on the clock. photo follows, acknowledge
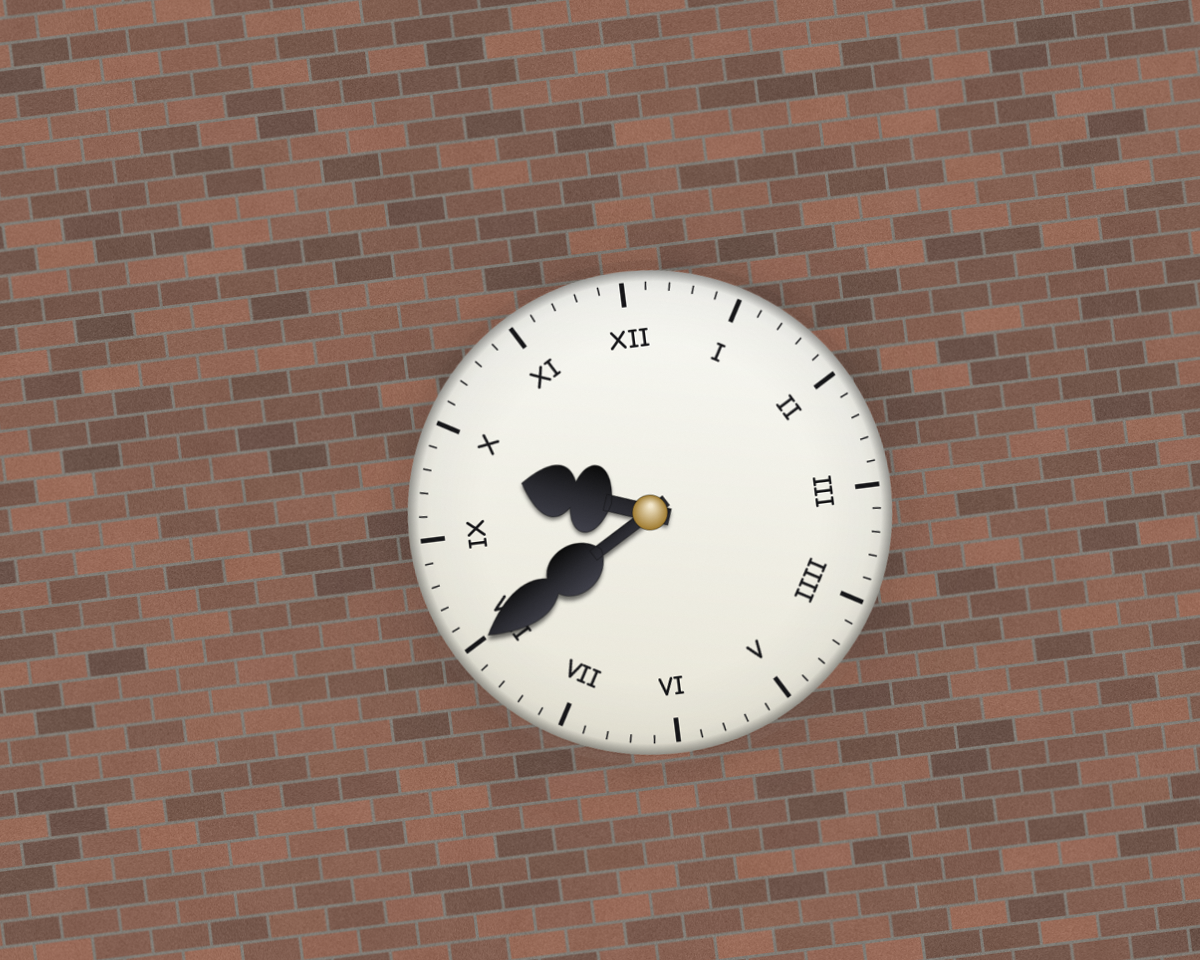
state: 9:40
